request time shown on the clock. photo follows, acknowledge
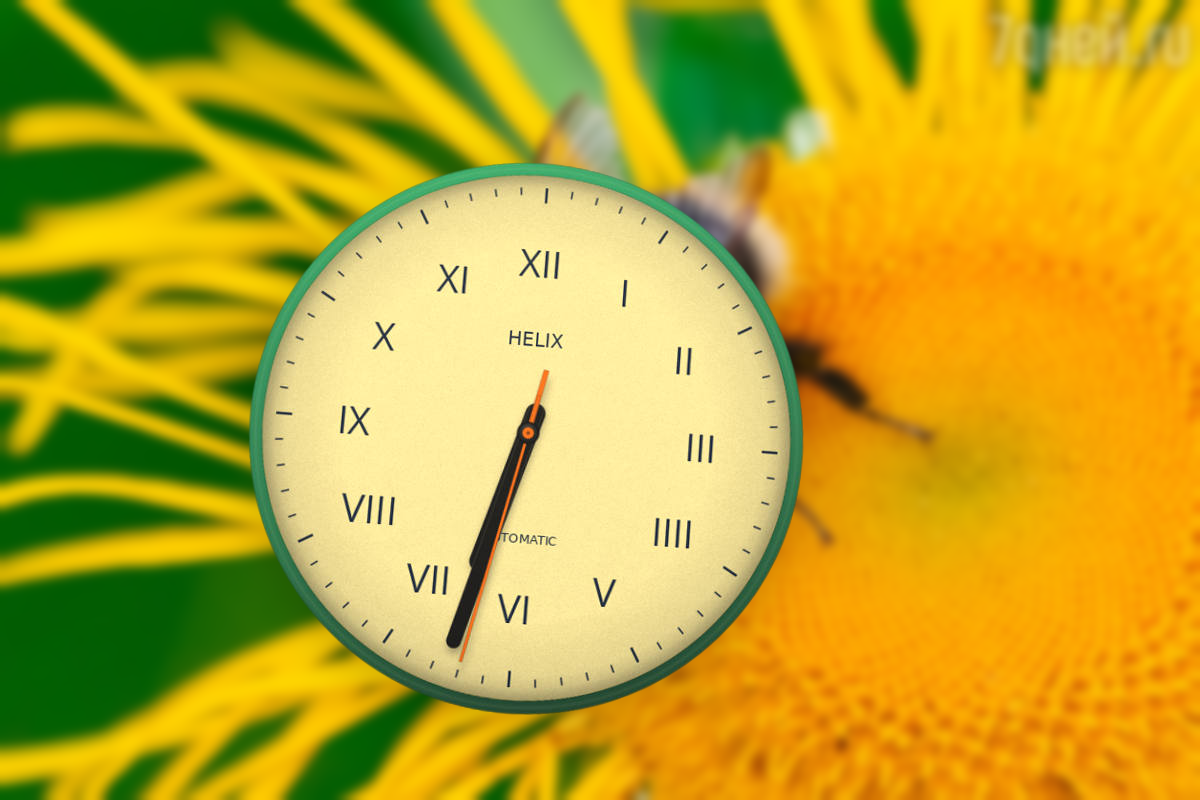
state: 6:32:32
